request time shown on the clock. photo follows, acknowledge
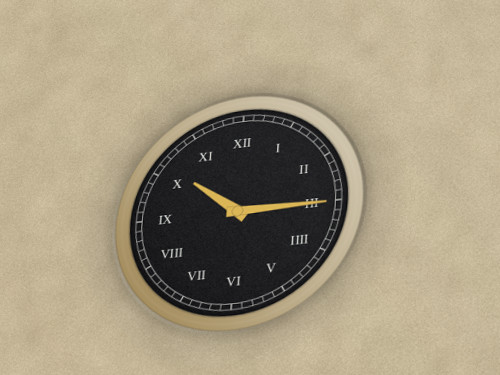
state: 10:15
